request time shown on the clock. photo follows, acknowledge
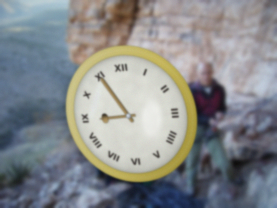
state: 8:55
